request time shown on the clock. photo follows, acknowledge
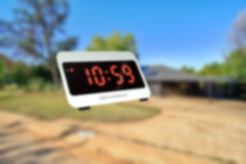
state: 10:59
